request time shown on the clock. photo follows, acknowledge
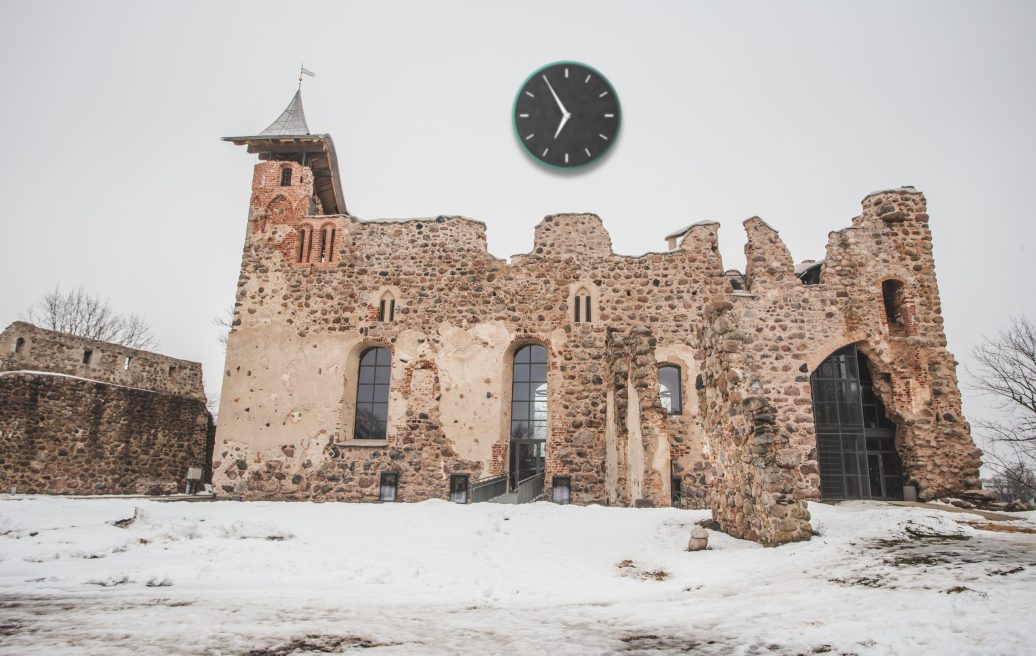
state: 6:55
